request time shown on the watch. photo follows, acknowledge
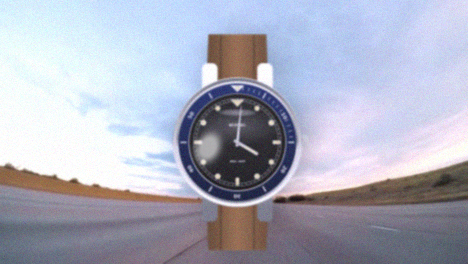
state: 4:01
